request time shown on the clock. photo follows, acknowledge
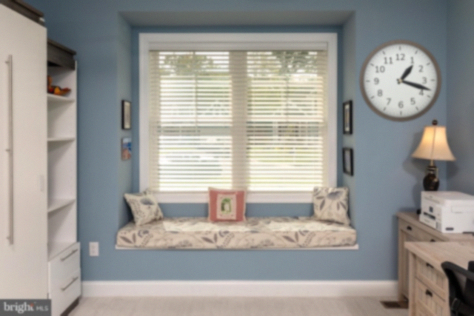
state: 1:18
